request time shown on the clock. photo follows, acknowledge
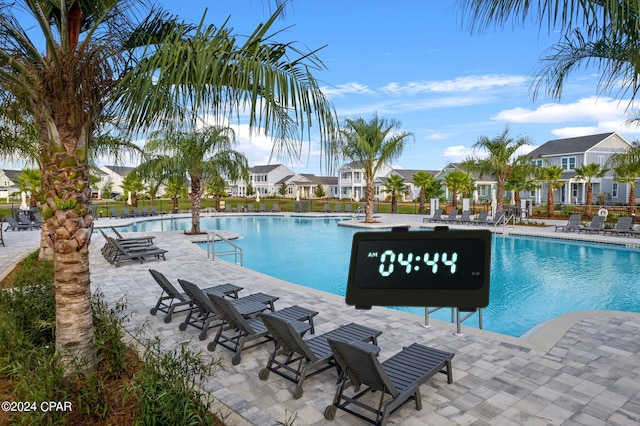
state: 4:44
